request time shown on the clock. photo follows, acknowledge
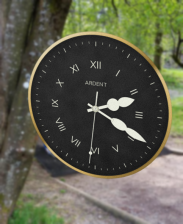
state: 2:19:31
